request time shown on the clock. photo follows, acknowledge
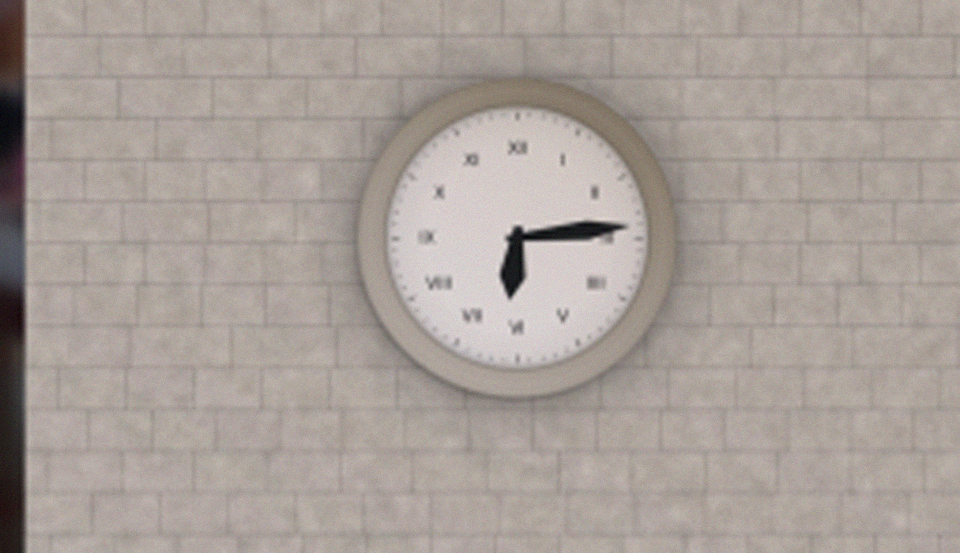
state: 6:14
